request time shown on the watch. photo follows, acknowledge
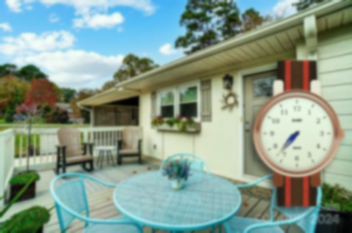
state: 7:37
